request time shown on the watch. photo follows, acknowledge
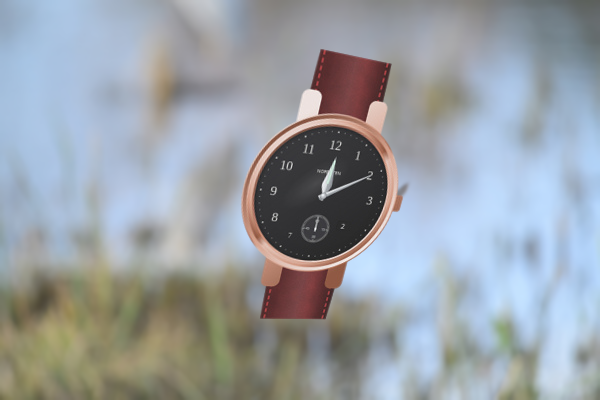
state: 12:10
